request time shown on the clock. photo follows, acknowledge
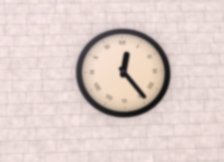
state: 12:24
